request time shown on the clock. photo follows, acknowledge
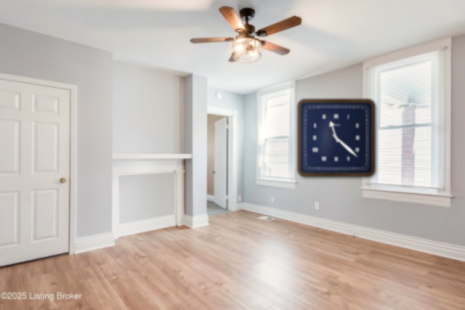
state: 11:22
